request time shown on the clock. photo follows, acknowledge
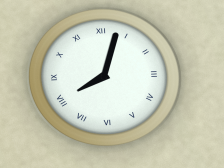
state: 8:03
